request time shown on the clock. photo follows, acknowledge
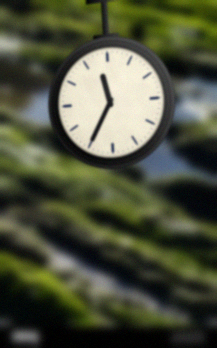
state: 11:35
